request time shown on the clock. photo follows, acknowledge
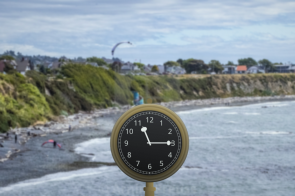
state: 11:15
